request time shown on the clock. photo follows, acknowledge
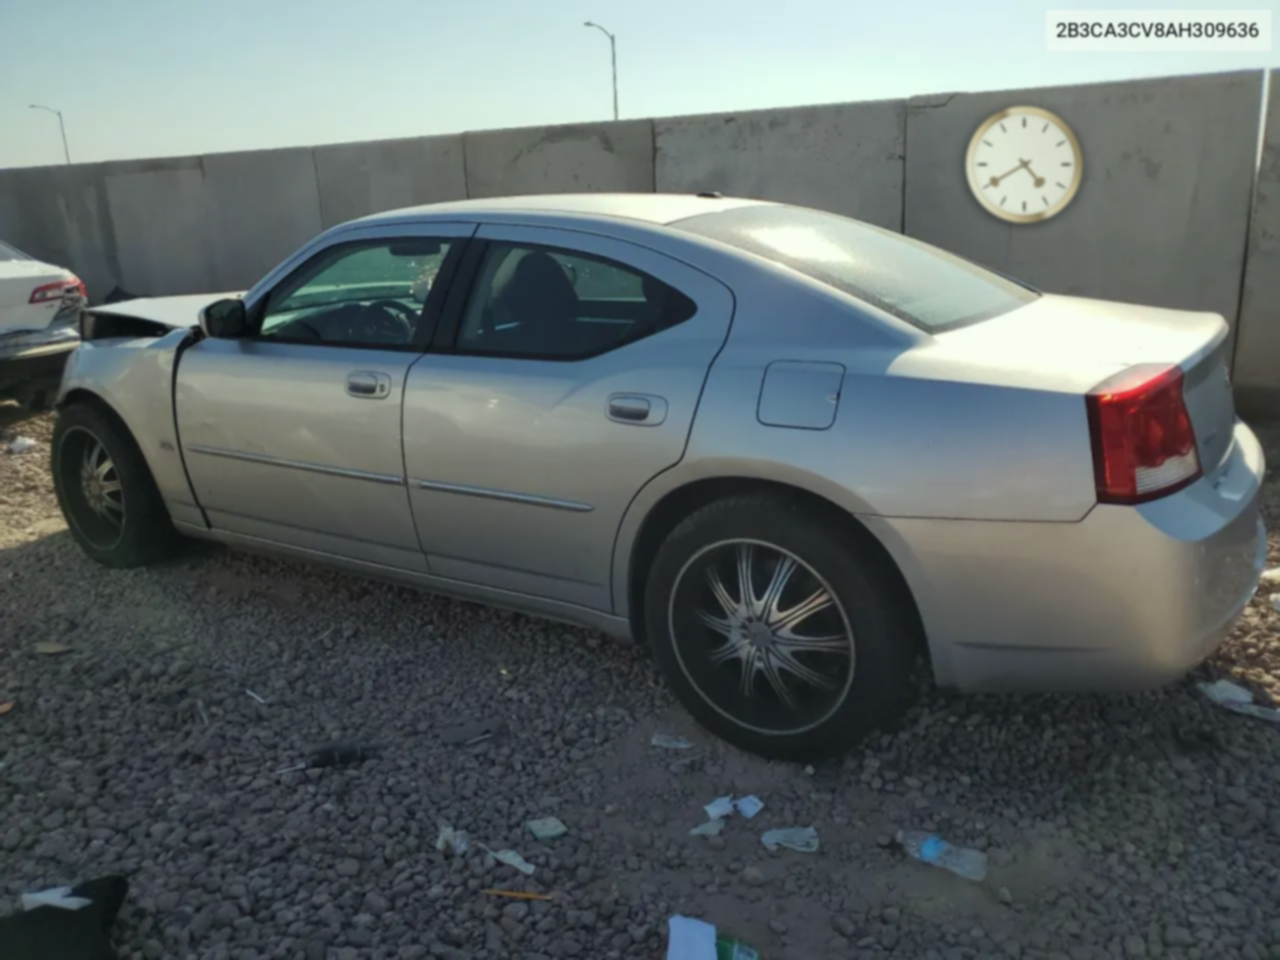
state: 4:40
